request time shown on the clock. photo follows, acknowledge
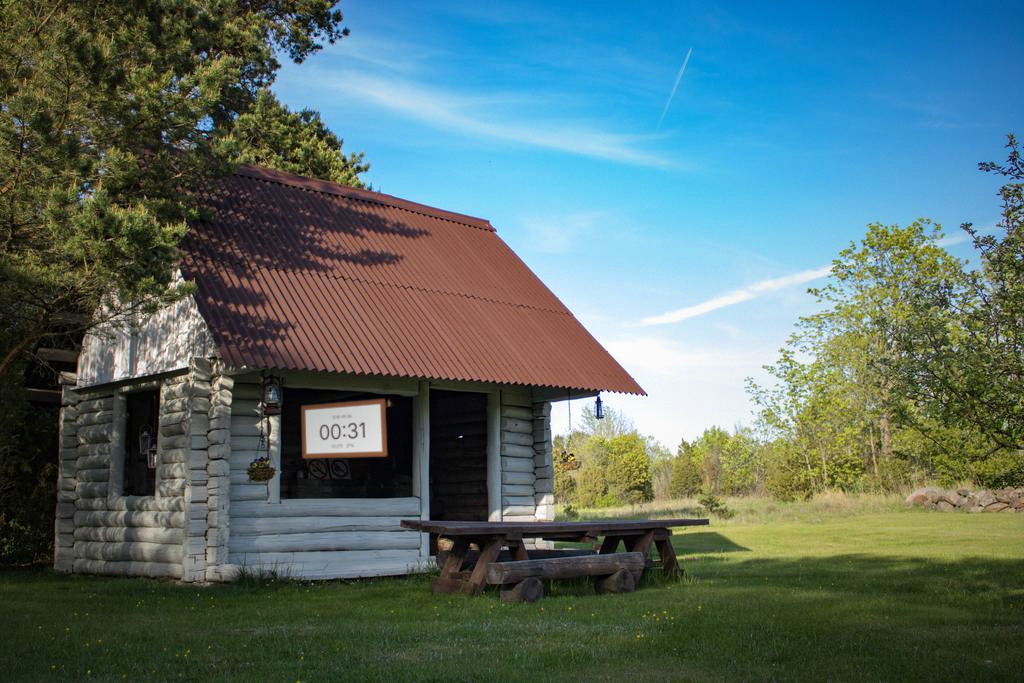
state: 0:31
